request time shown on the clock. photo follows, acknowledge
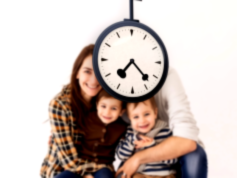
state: 7:23
